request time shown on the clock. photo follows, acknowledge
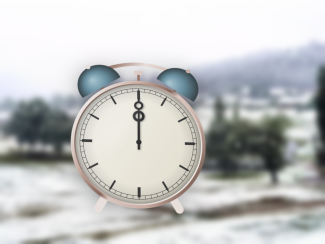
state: 12:00
